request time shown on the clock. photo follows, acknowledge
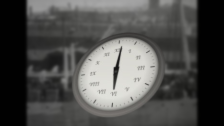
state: 6:01
